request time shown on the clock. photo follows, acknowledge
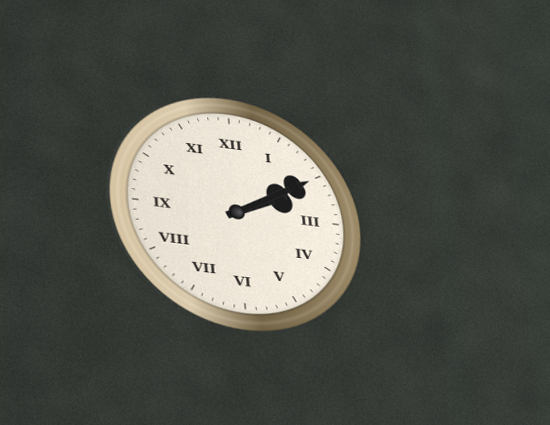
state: 2:10
